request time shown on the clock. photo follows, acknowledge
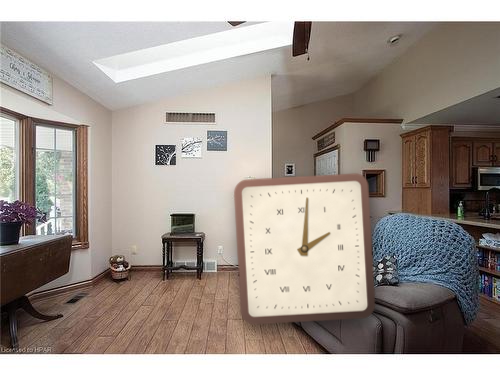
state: 2:01
